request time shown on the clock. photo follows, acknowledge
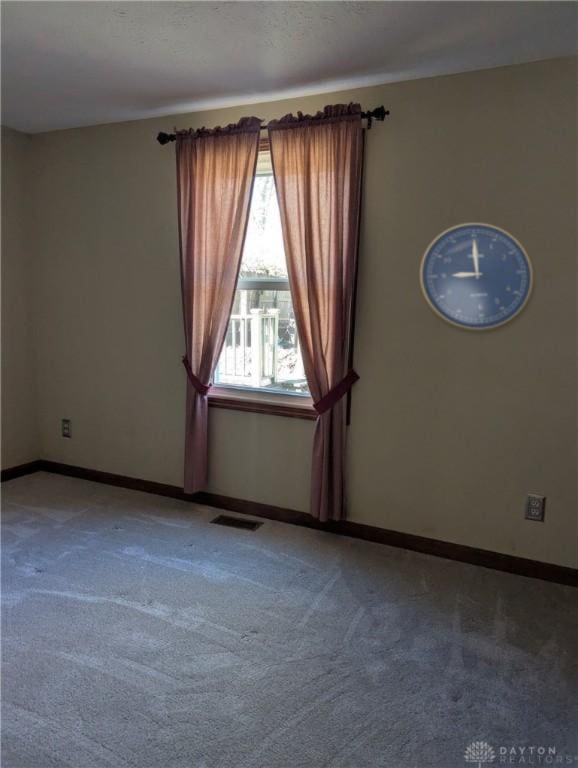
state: 9:00
